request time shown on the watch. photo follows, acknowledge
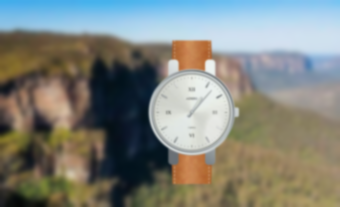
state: 1:07
